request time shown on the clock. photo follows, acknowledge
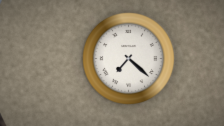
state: 7:22
